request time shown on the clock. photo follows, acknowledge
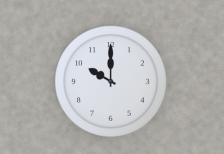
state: 10:00
